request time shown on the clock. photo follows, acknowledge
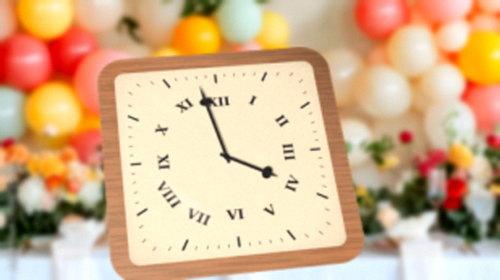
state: 3:58
